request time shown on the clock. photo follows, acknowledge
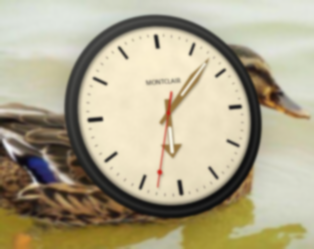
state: 6:07:33
